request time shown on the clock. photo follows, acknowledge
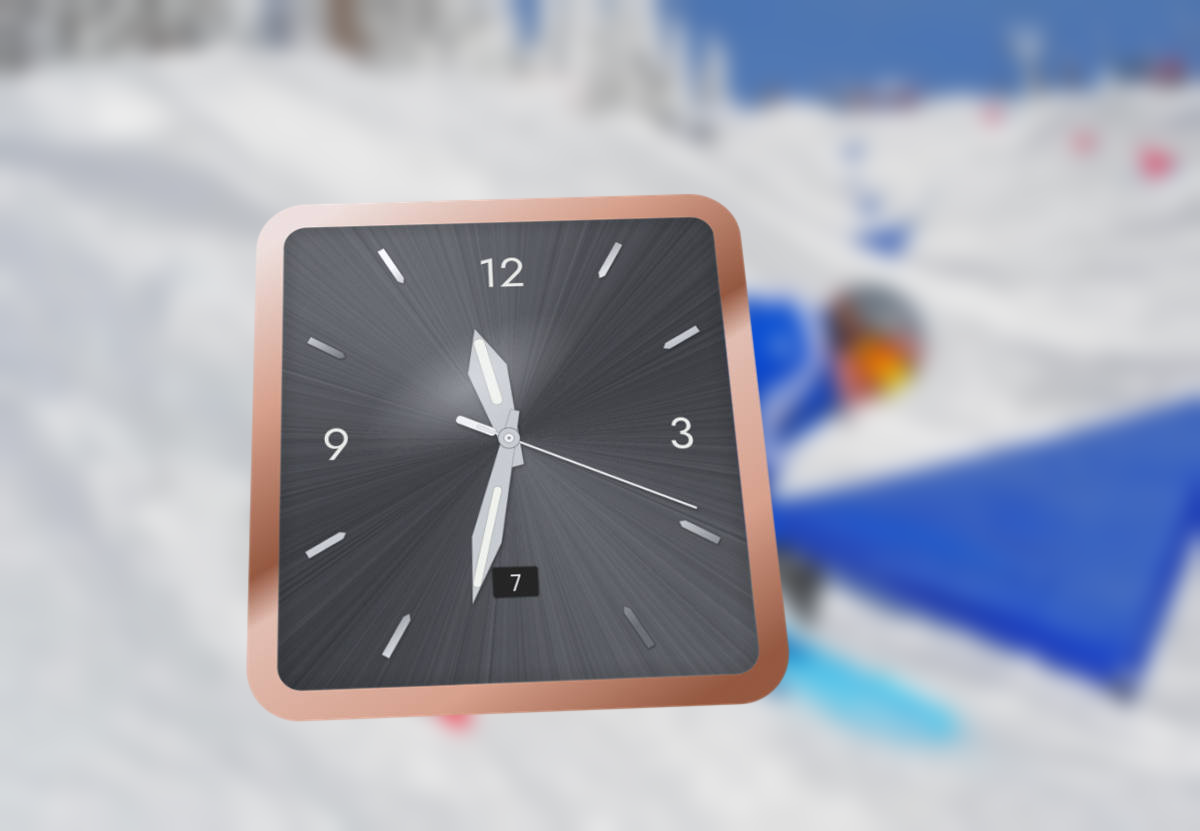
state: 11:32:19
